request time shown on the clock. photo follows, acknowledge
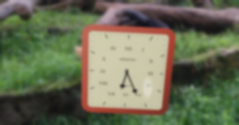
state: 6:26
